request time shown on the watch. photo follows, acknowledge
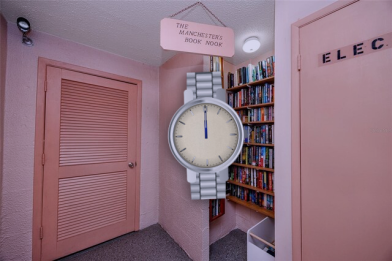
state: 12:00
